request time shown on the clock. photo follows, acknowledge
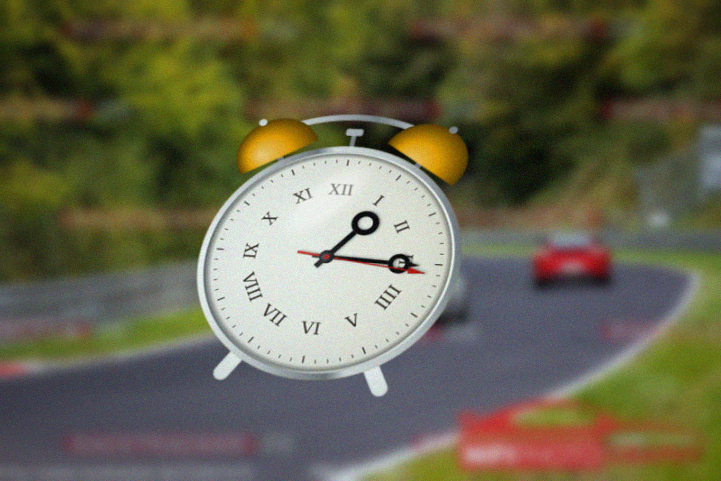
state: 1:15:16
